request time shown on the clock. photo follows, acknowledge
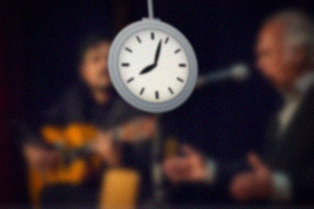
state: 8:03
